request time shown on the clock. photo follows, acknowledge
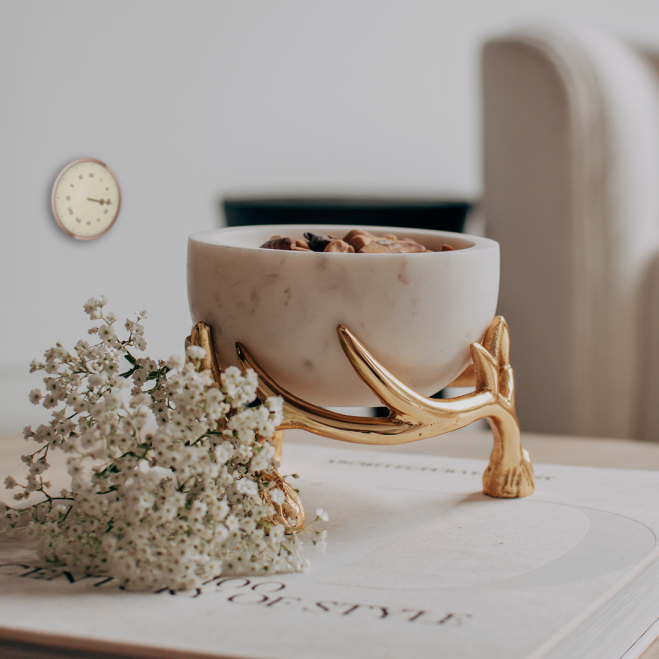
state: 3:16
